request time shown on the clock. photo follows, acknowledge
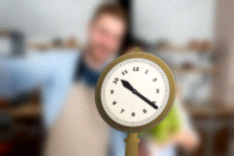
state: 10:21
